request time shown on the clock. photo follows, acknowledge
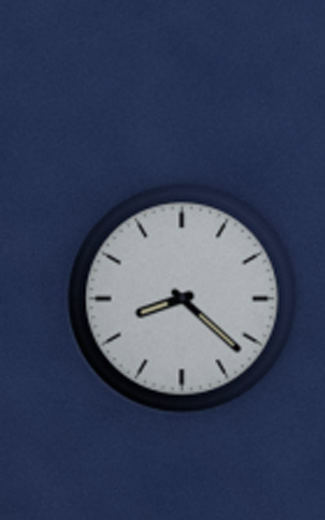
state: 8:22
